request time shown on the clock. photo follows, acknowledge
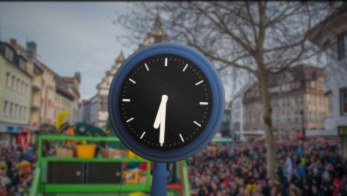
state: 6:30
